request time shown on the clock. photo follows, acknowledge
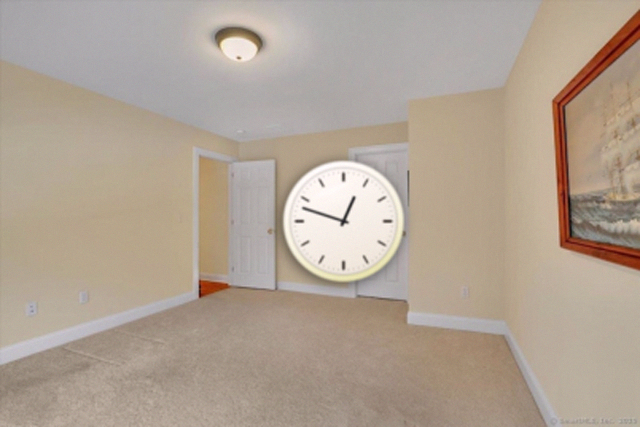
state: 12:48
